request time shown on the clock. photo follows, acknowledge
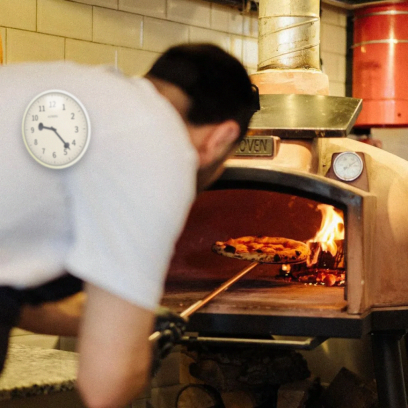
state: 9:23
